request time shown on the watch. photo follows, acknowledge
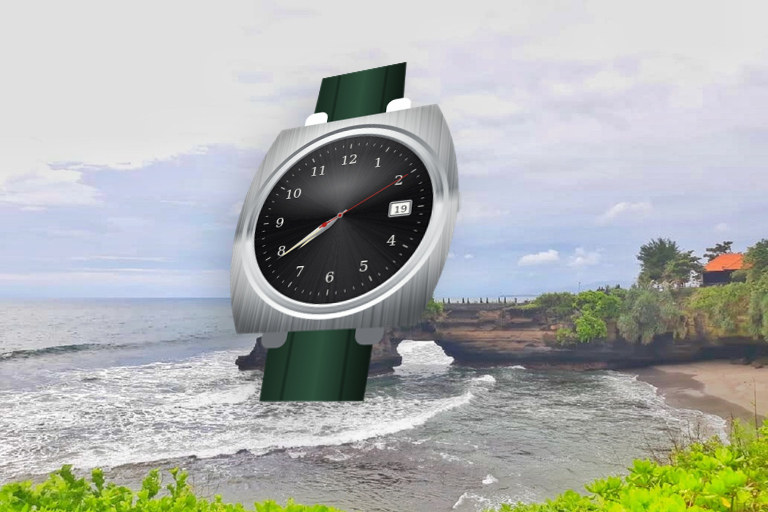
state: 7:39:10
